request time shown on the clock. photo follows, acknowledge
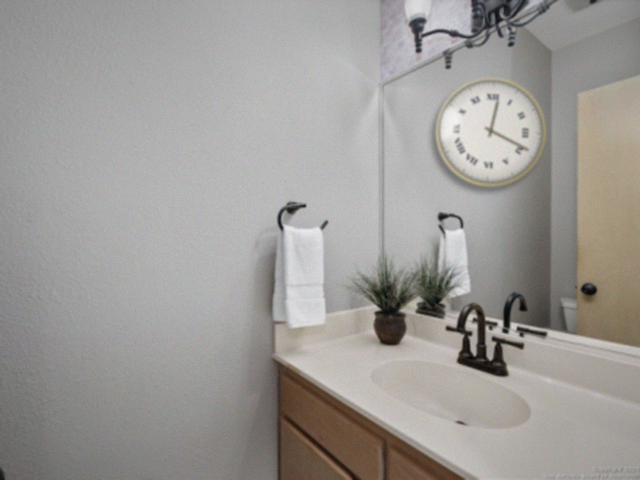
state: 12:19
